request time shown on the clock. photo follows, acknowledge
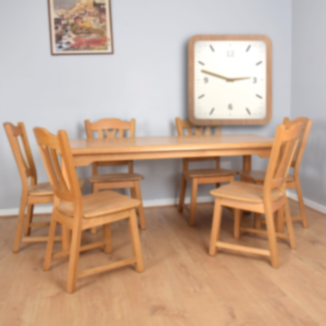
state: 2:48
